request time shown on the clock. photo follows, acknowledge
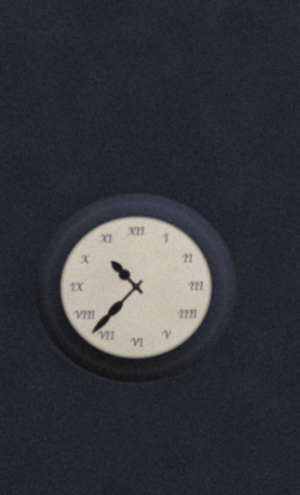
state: 10:37
